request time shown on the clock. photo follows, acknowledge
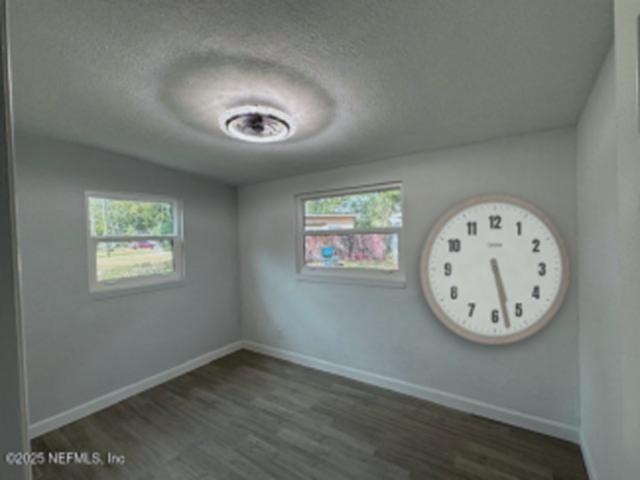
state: 5:28
